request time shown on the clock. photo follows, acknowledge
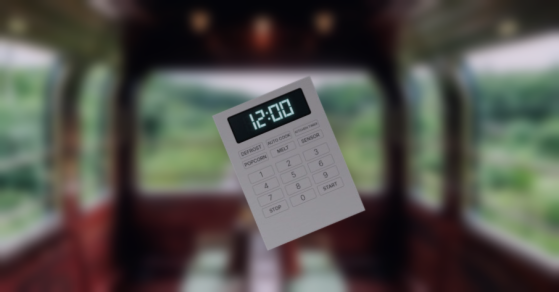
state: 12:00
